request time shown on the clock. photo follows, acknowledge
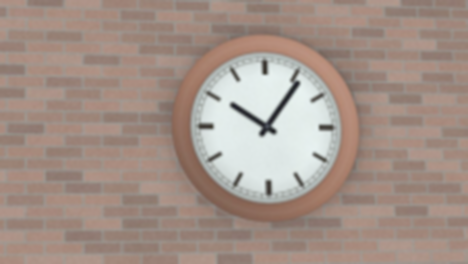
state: 10:06
